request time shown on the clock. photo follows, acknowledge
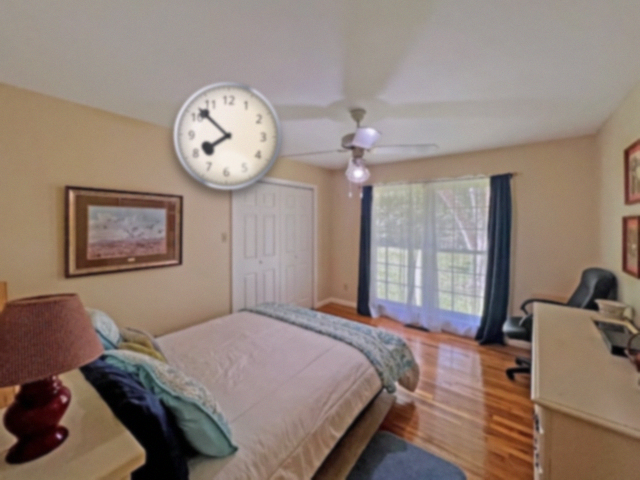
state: 7:52
